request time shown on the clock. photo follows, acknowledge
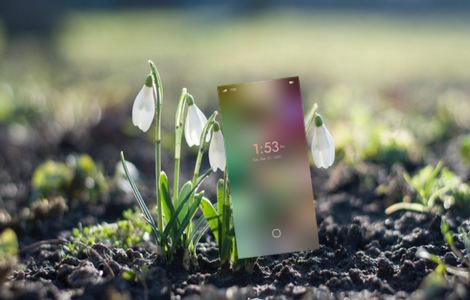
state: 1:53
